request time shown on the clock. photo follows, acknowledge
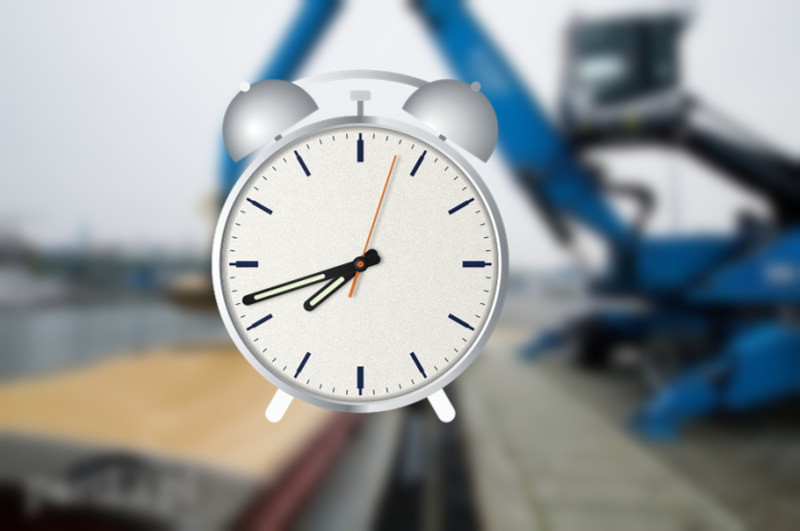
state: 7:42:03
